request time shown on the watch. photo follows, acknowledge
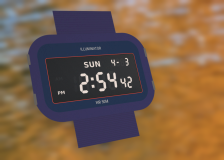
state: 2:54:42
